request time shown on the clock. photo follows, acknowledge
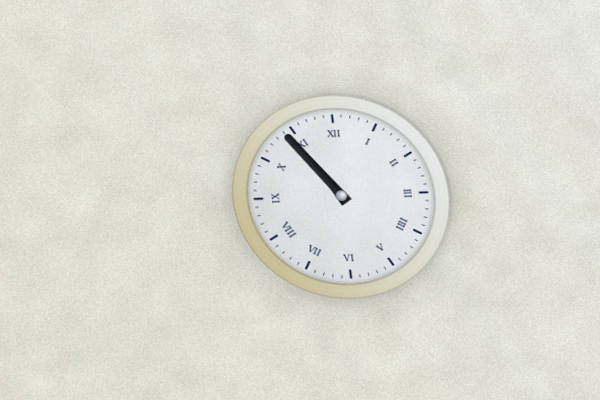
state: 10:54
